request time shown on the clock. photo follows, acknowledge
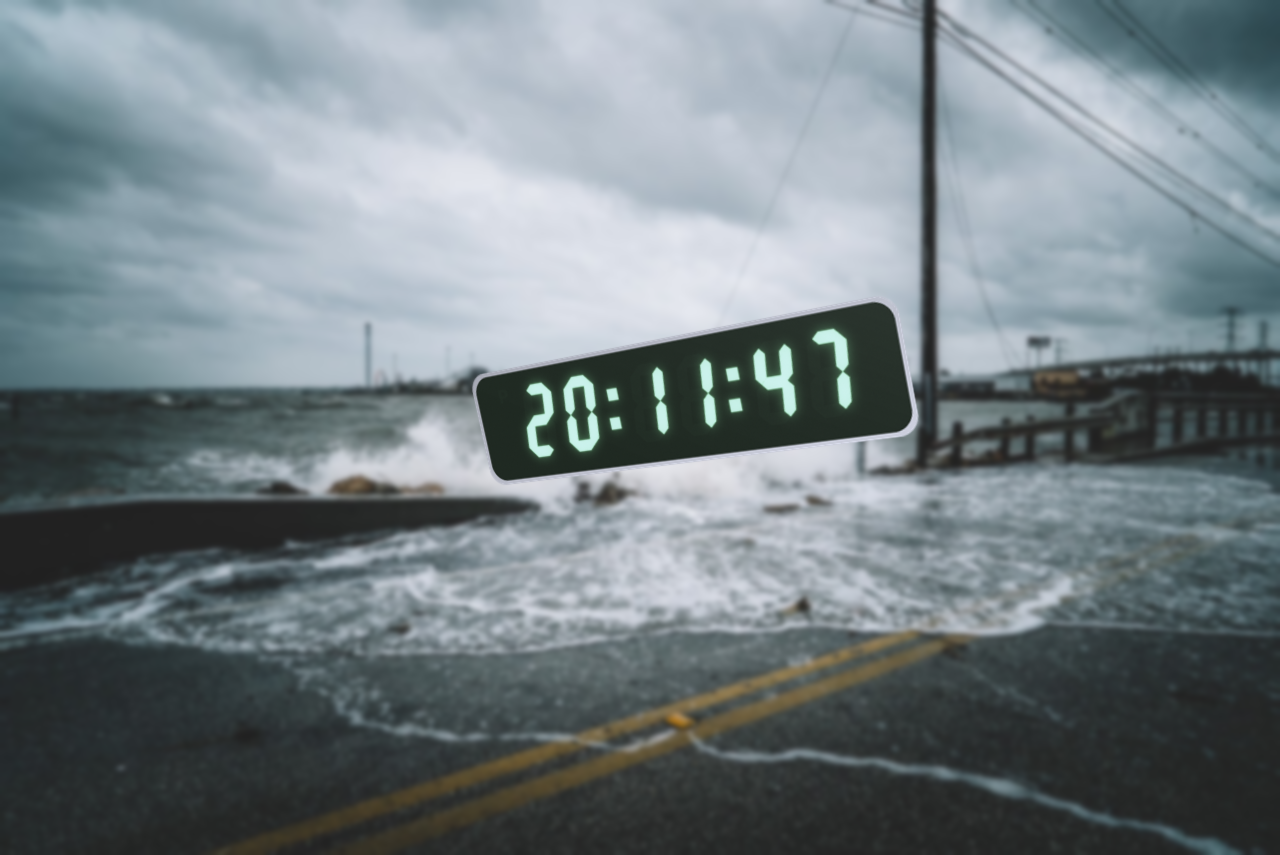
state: 20:11:47
